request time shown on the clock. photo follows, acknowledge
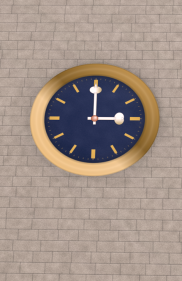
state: 3:00
